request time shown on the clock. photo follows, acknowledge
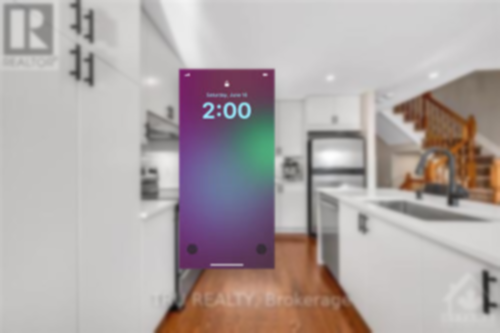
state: 2:00
